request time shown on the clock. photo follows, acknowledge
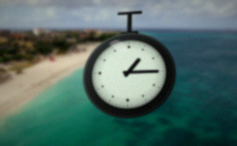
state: 1:15
